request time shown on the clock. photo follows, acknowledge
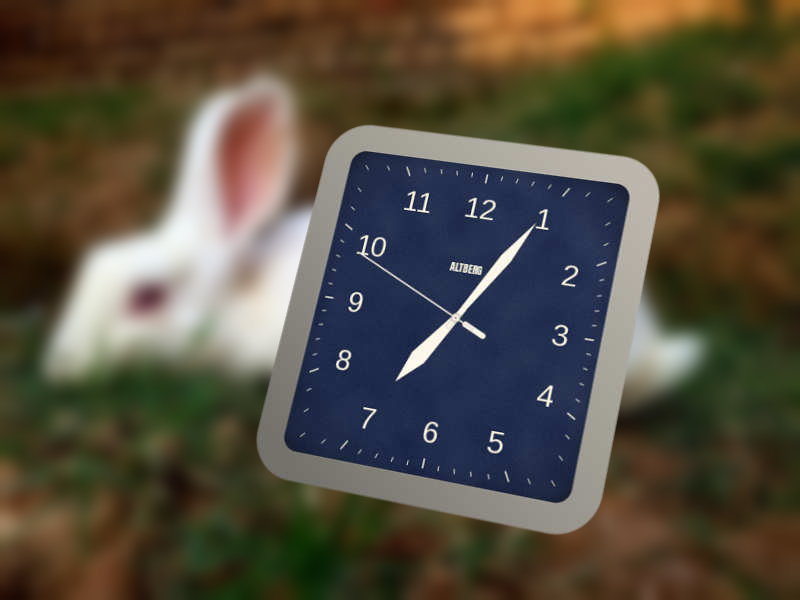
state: 7:04:49
